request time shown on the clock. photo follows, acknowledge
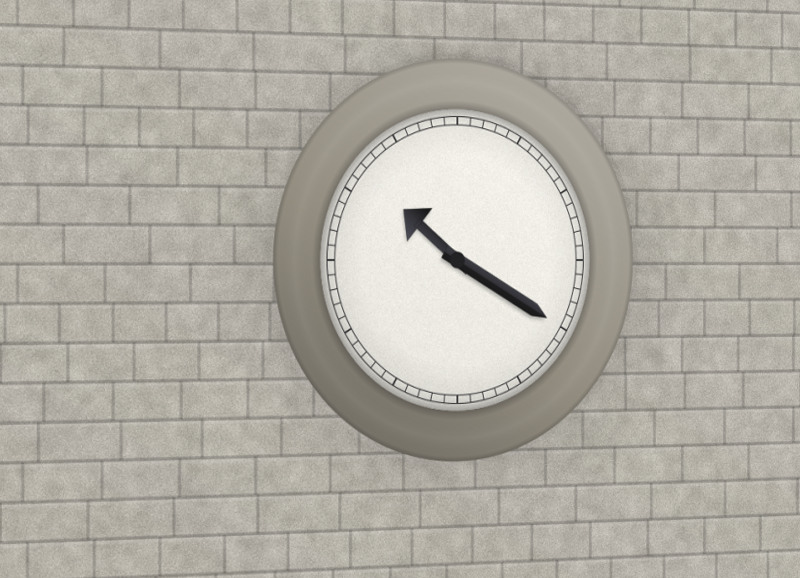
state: 10:20
